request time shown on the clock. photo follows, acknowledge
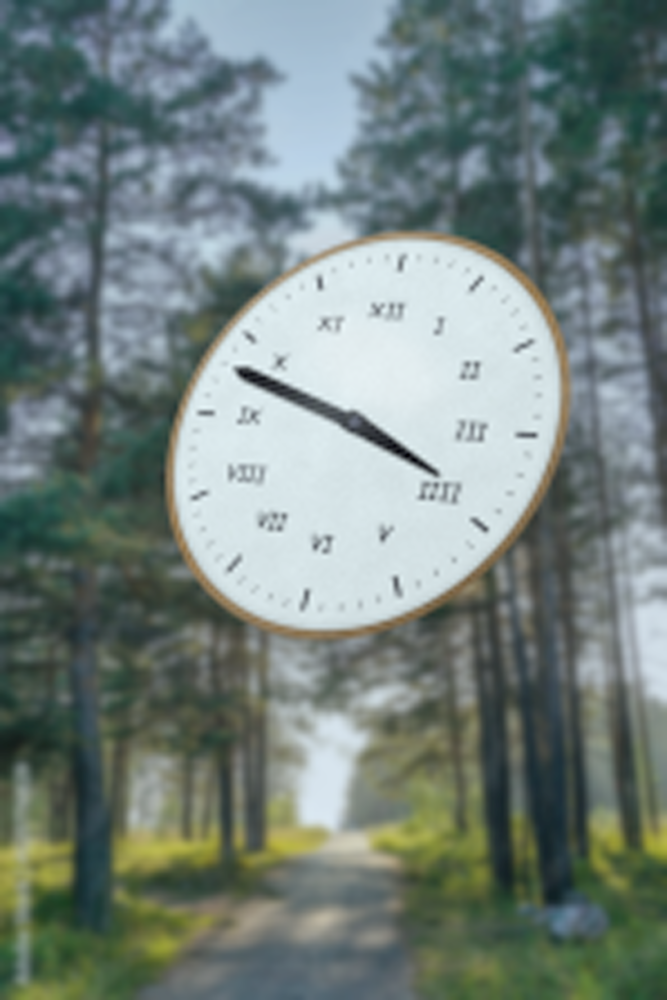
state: 3:48
